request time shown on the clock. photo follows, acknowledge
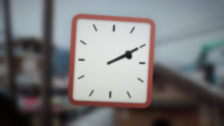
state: 2:10
